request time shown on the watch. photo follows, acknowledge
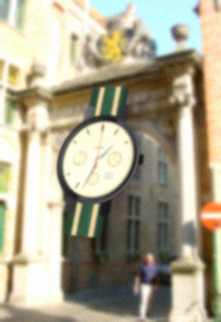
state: 1:33
